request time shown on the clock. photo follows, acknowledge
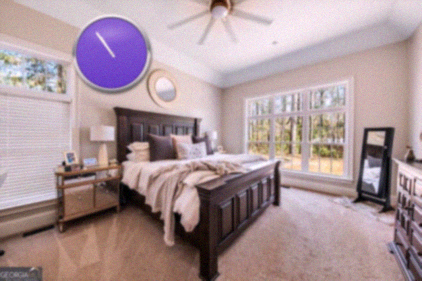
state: 10:54
